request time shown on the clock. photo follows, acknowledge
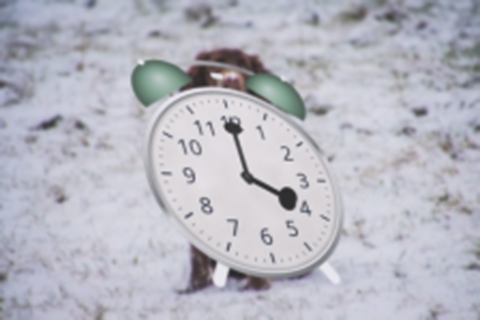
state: 4:00
